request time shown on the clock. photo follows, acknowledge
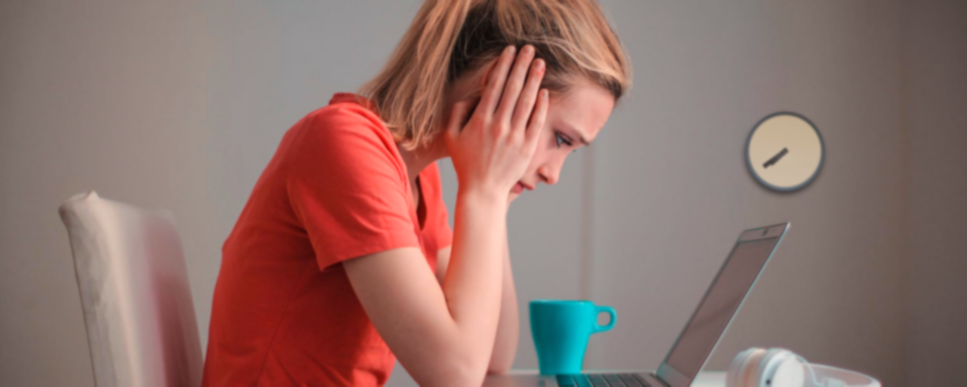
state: 7:39
